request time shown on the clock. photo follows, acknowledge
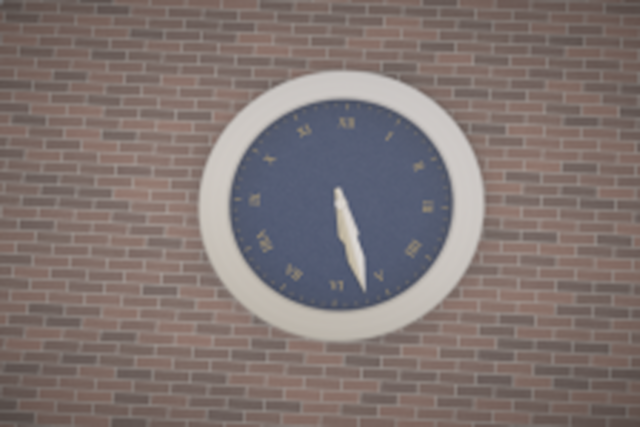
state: 5:27
